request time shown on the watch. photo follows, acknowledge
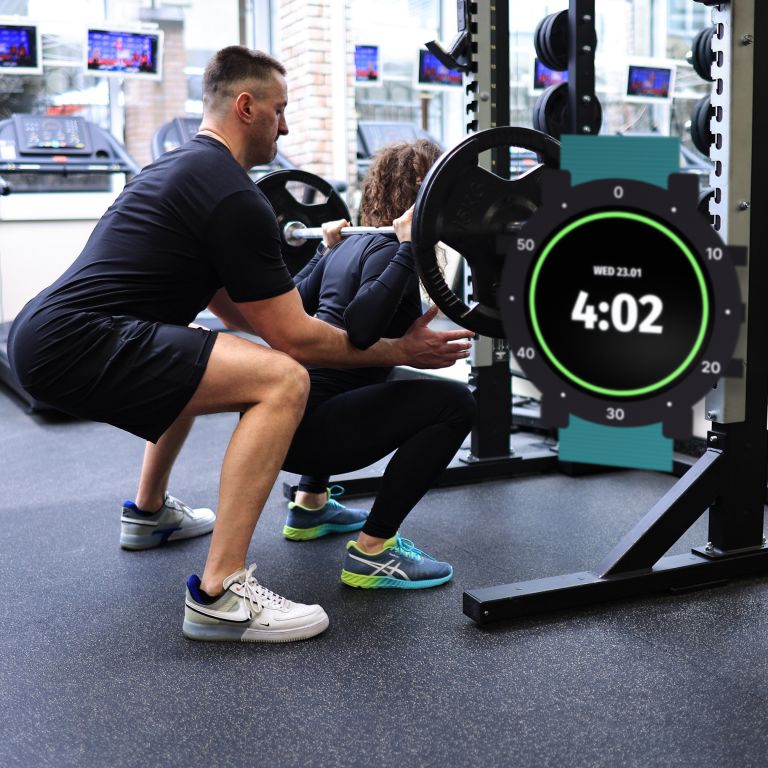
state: 4:02
